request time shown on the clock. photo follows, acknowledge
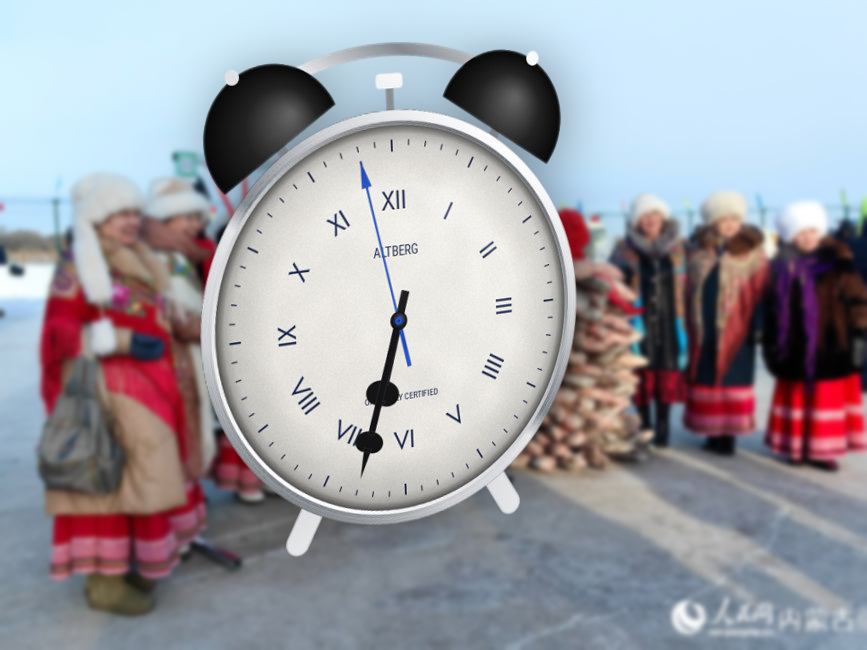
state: 6:32:58
